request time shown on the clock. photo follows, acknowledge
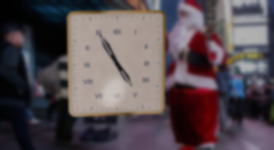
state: 4:55
